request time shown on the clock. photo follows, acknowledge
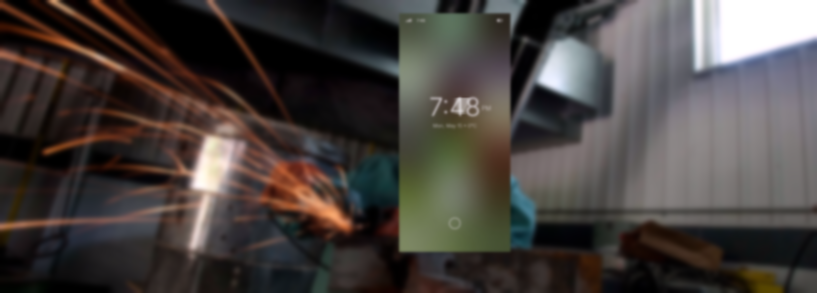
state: 7:48
